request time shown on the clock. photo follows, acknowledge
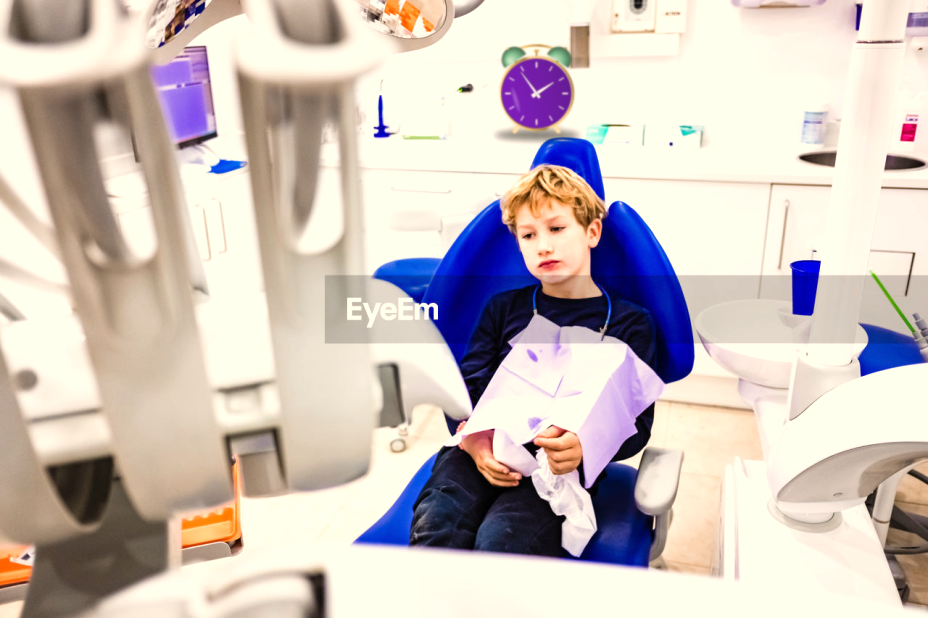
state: 1:54
